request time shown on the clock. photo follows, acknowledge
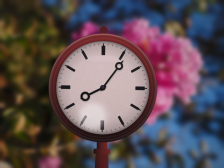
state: 8:06
